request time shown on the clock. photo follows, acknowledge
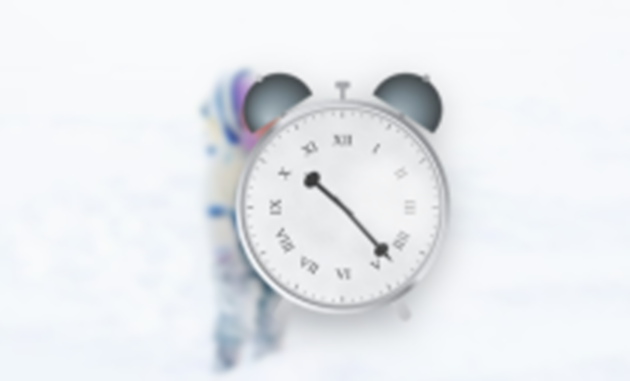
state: 10:23
